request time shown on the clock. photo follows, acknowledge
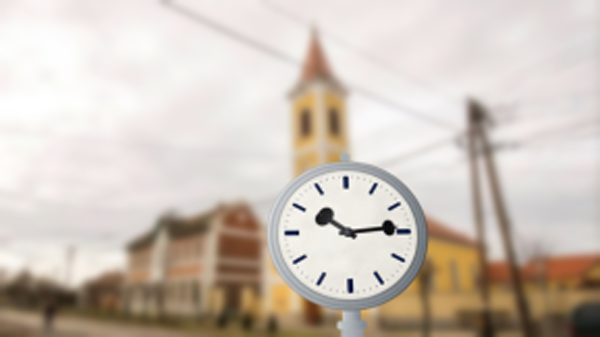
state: 10:14
